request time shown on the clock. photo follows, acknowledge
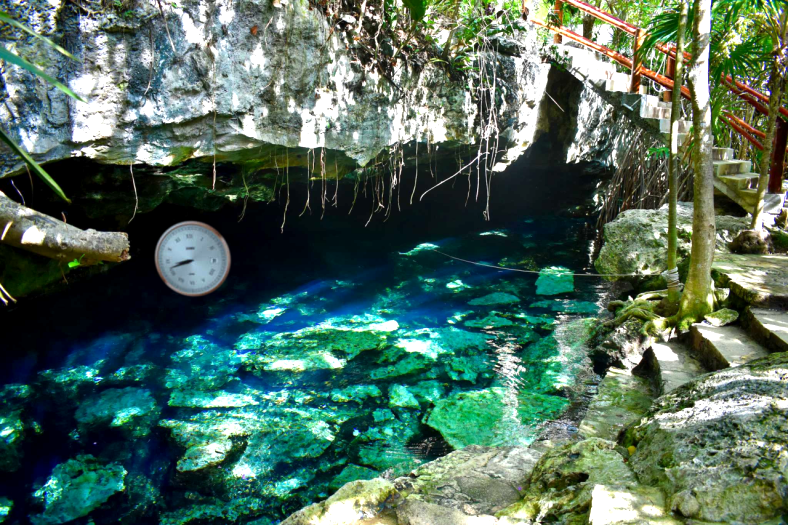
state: 8:42
